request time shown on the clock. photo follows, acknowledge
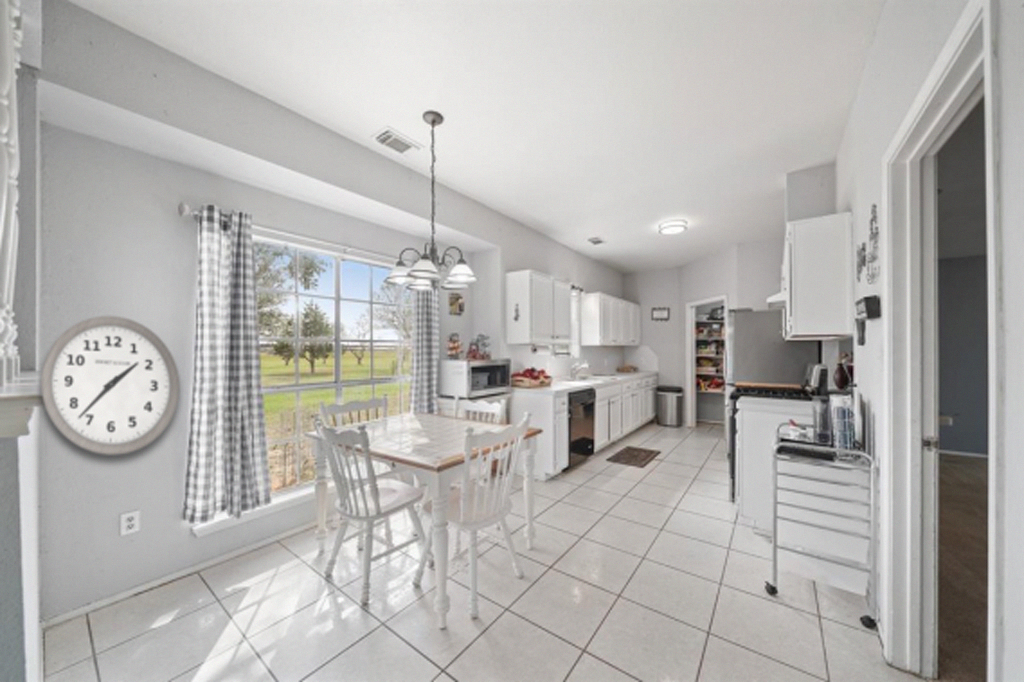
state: 1:37
